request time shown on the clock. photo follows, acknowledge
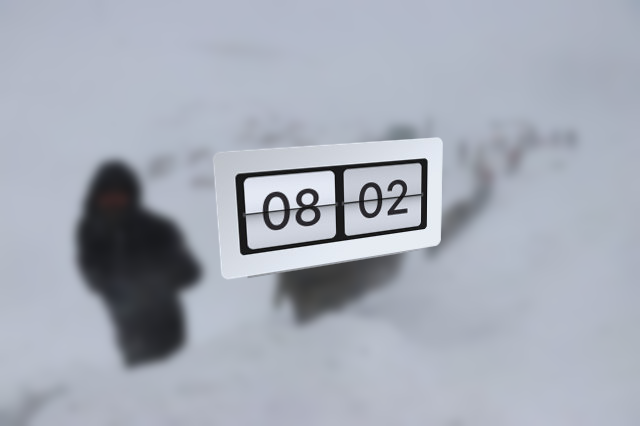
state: 8:02
